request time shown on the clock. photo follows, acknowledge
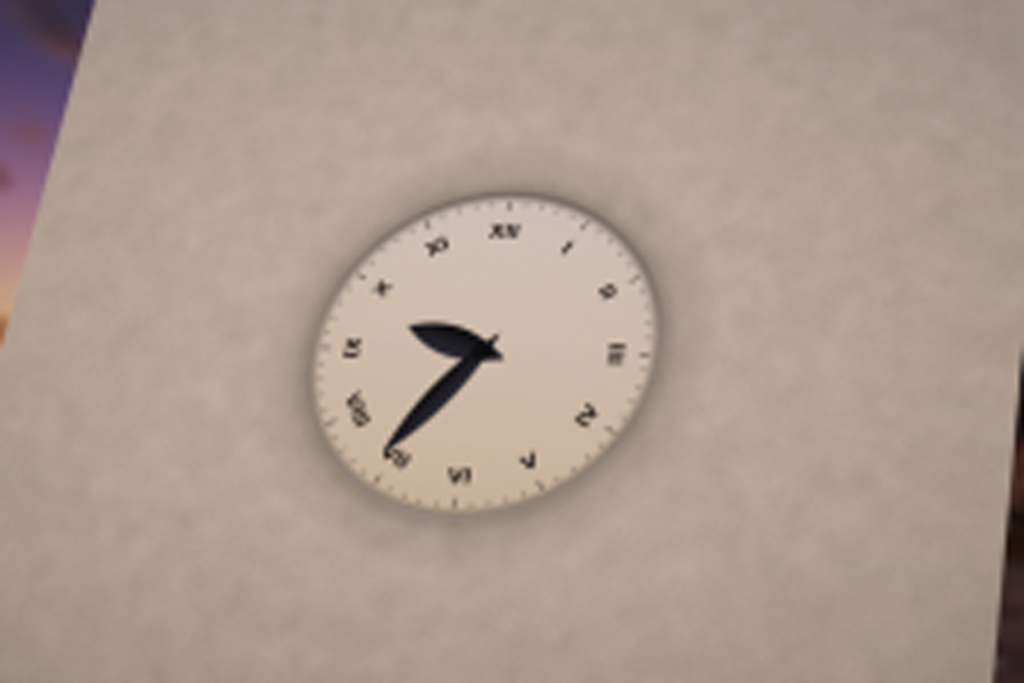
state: 9:36
